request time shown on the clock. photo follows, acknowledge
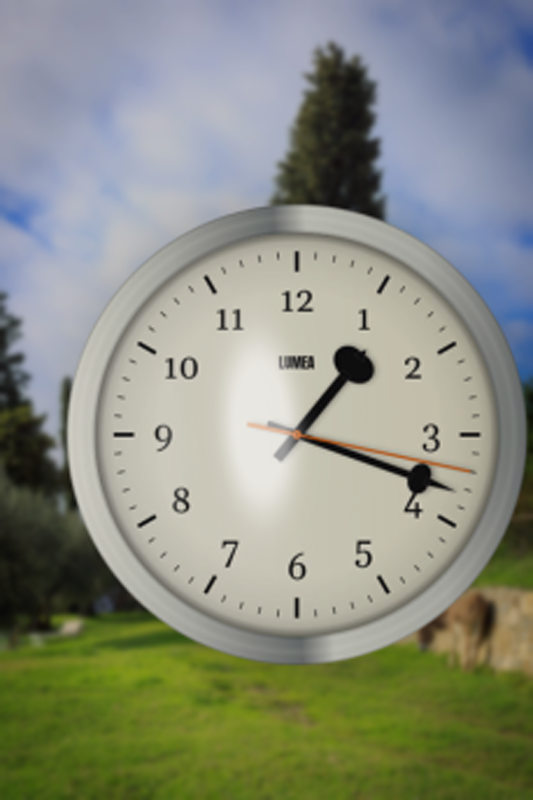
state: 1:18:17
